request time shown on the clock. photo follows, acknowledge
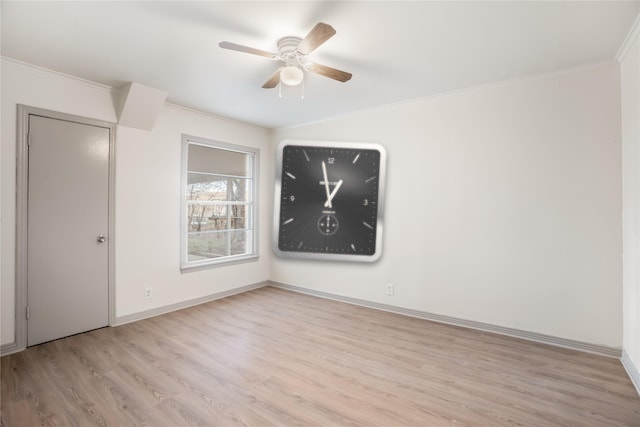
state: 12:58
